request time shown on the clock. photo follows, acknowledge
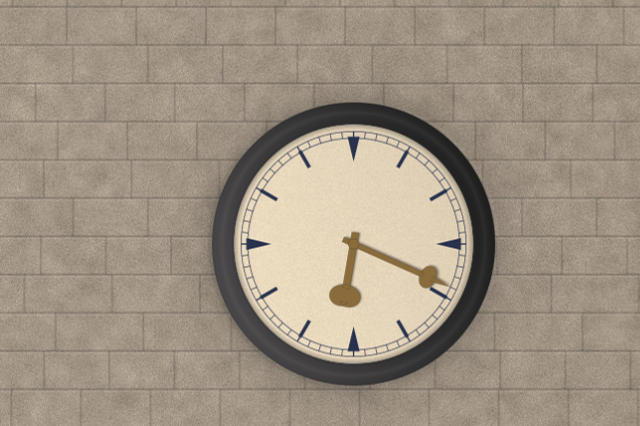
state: 6:19
